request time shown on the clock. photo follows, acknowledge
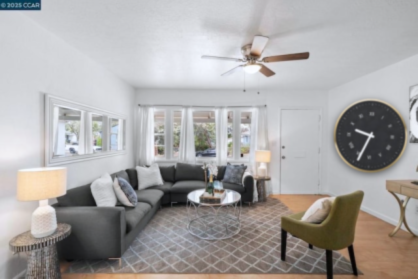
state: 9:34
